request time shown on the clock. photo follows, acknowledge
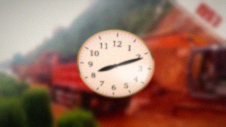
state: 8:11
